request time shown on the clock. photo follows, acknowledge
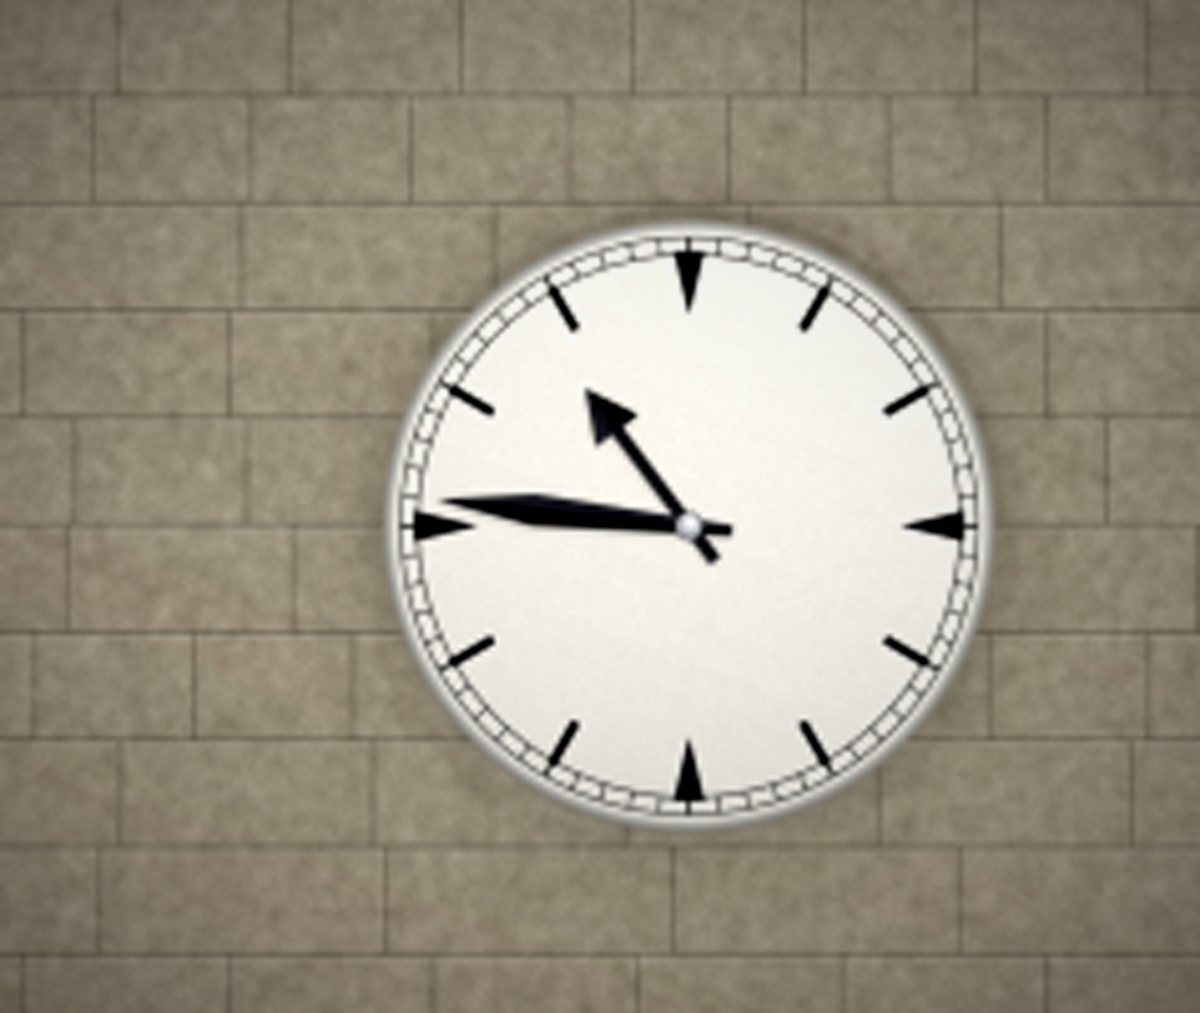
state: 10:46
